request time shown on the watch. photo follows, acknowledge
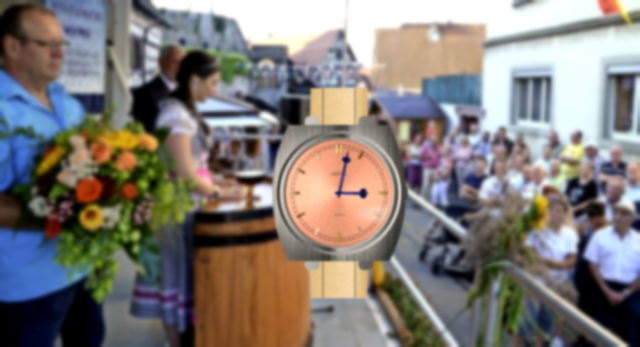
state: 3:02
